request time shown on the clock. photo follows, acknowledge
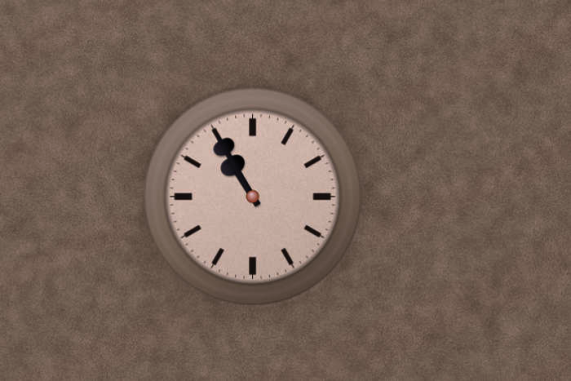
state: 10:55
